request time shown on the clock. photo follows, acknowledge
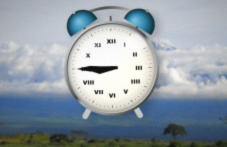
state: 8:45
